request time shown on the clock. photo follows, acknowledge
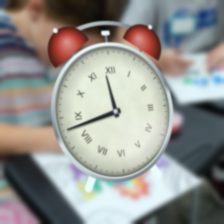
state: 11:43
